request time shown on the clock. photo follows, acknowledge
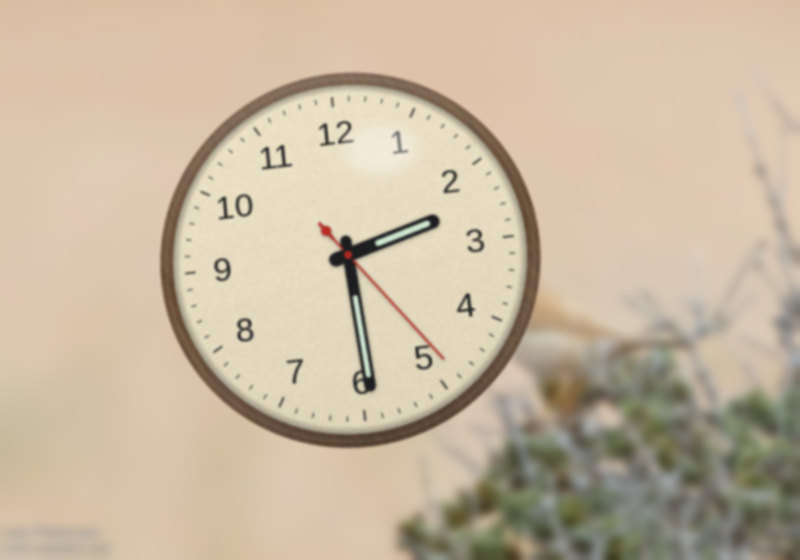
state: 2:29:24
